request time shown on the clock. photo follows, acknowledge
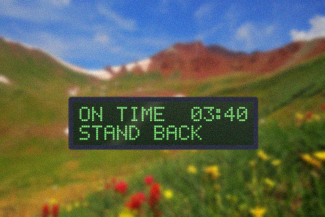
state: 3:40
